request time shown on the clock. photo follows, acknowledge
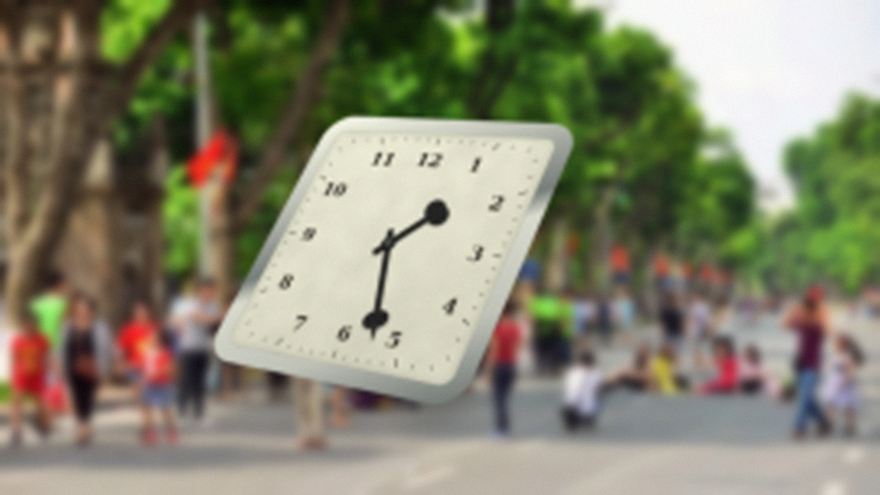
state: 1:27
